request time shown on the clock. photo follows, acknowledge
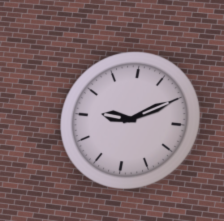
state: 9:10
